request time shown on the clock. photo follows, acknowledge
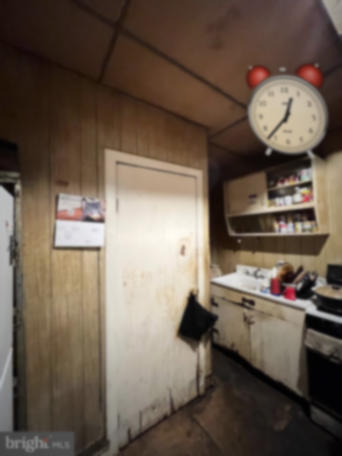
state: 12:37
